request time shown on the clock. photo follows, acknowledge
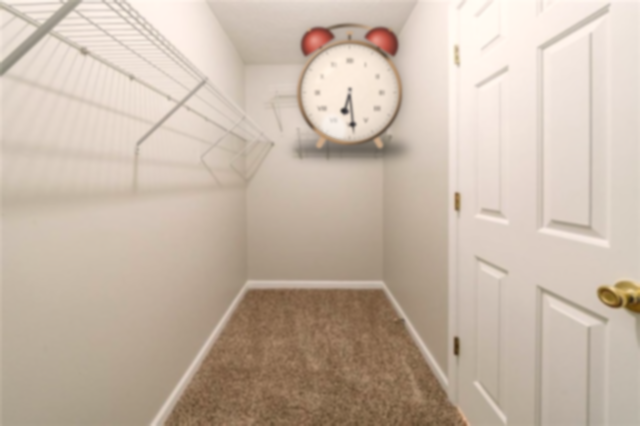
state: 6:29
